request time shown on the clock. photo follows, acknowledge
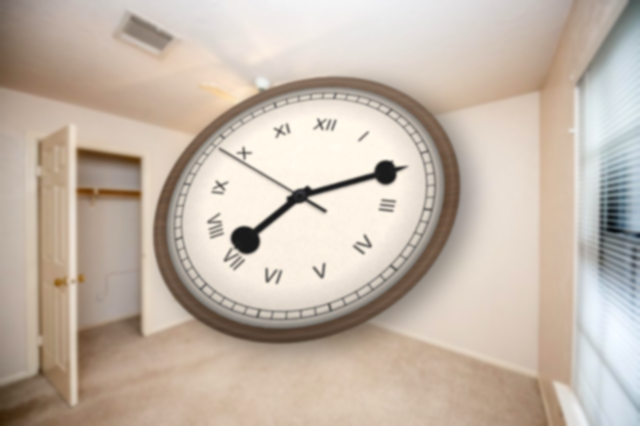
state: 7:10:49
